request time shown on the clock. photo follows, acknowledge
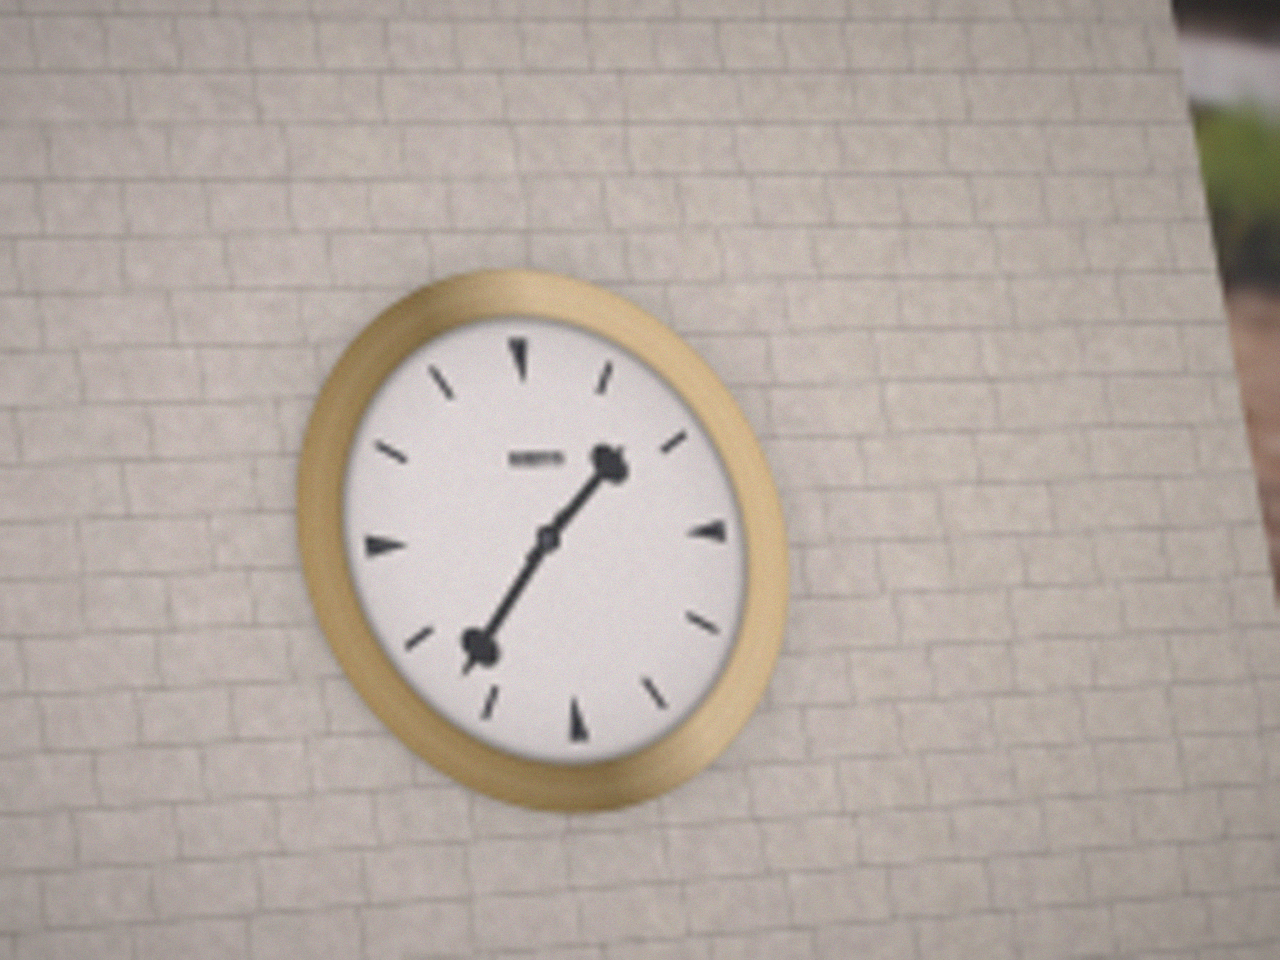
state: 1:37
